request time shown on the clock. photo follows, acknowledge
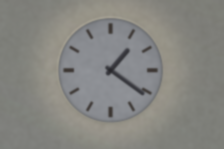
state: 1:21
